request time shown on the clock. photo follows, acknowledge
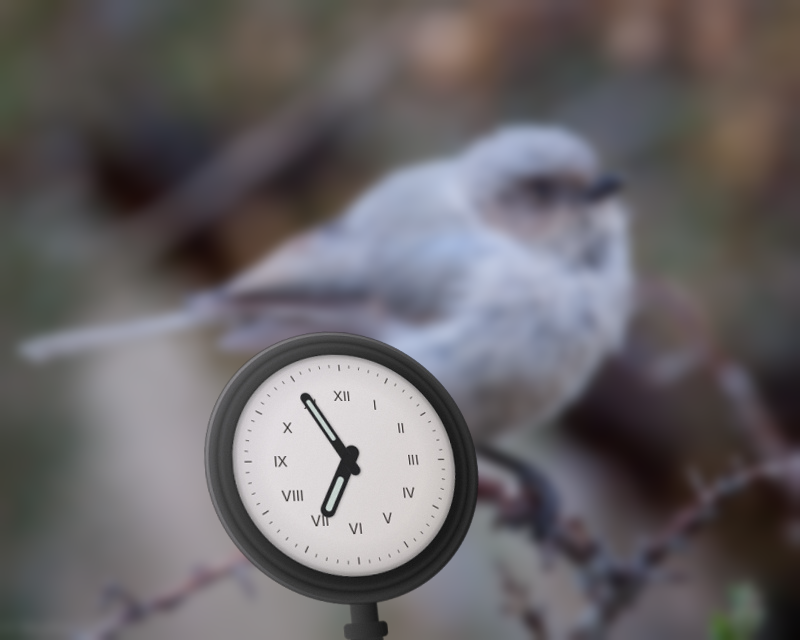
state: 6:55
